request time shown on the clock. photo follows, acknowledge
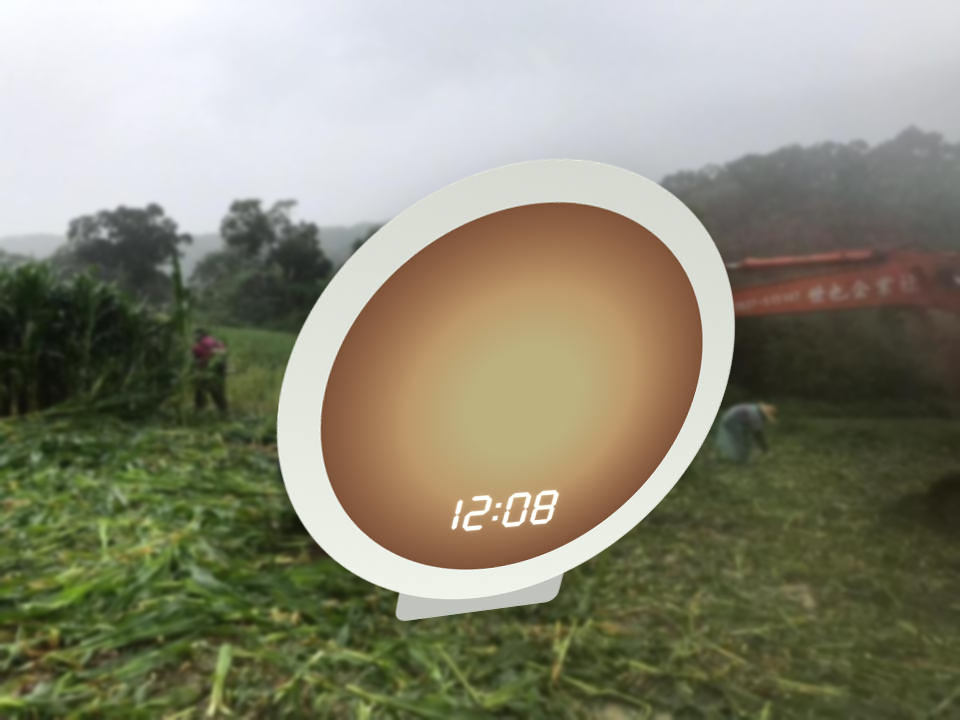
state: 12:08
